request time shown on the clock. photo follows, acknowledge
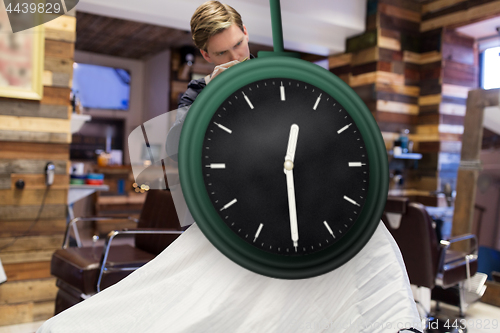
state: 12:30
